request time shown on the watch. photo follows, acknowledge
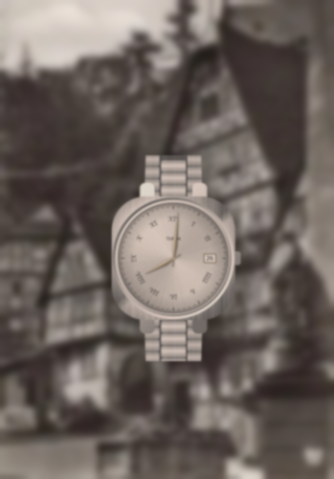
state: 8:01
